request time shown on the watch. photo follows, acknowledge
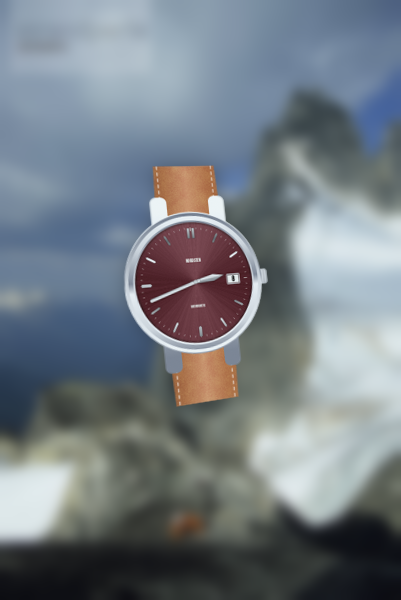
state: 2:42
